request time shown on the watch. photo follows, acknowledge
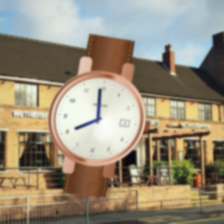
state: 7:59
